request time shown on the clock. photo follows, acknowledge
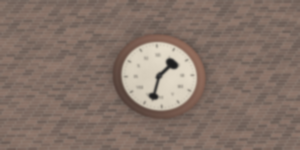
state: 1:33
